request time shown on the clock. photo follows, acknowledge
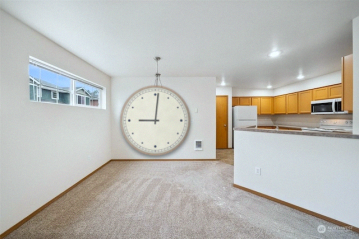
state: 9:01
